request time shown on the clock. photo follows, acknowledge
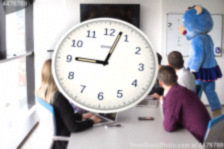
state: 9:03
